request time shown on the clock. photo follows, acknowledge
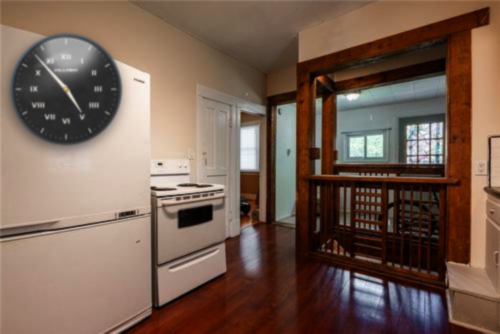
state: 4:53
